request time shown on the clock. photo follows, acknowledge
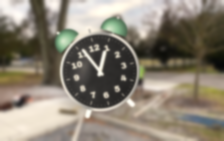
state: 12:56
